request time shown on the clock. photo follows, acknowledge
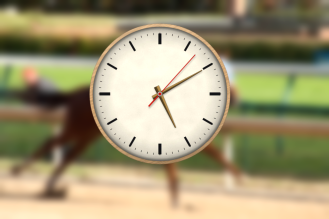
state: 5:10:07
